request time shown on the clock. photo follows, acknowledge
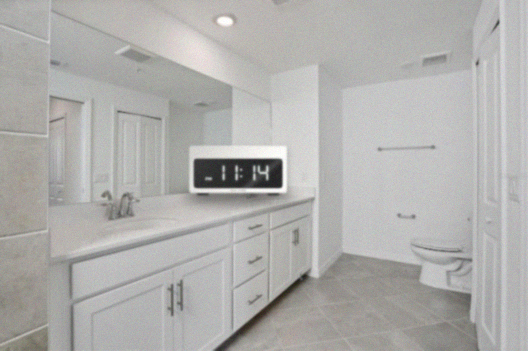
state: 11:14
